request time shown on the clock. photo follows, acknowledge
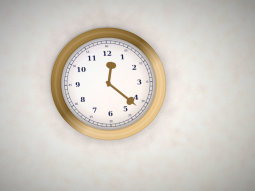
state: 12:22
